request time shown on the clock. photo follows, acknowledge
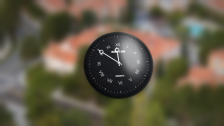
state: 11:51
